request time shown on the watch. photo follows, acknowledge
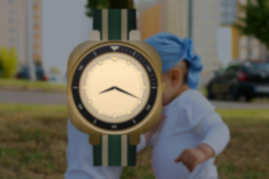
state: 8:19
